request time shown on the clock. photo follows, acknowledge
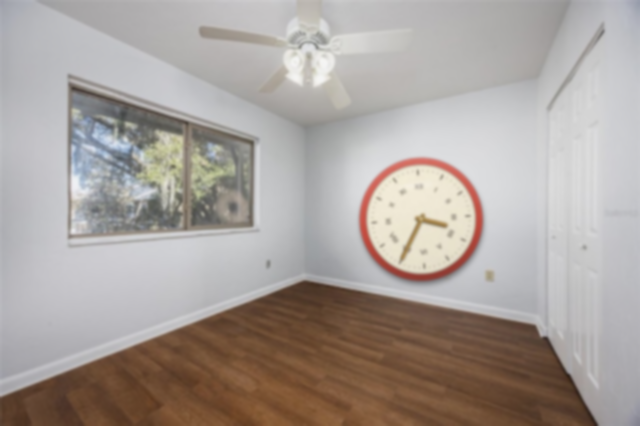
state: 3:35
